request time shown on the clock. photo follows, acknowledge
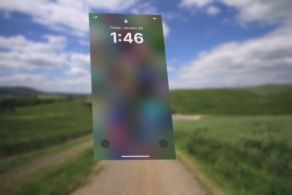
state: 1:46
